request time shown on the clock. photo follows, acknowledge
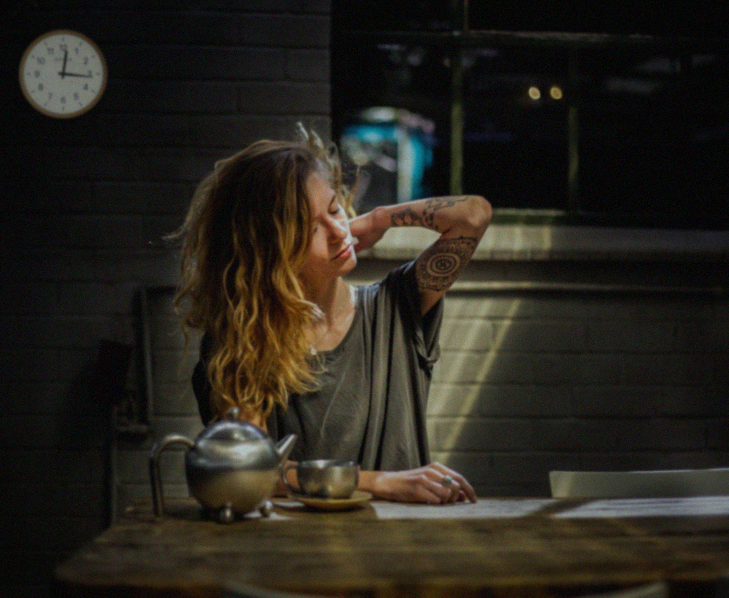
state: 12:16
